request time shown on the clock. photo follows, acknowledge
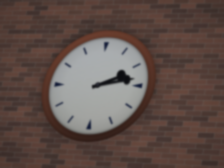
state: 2:13
